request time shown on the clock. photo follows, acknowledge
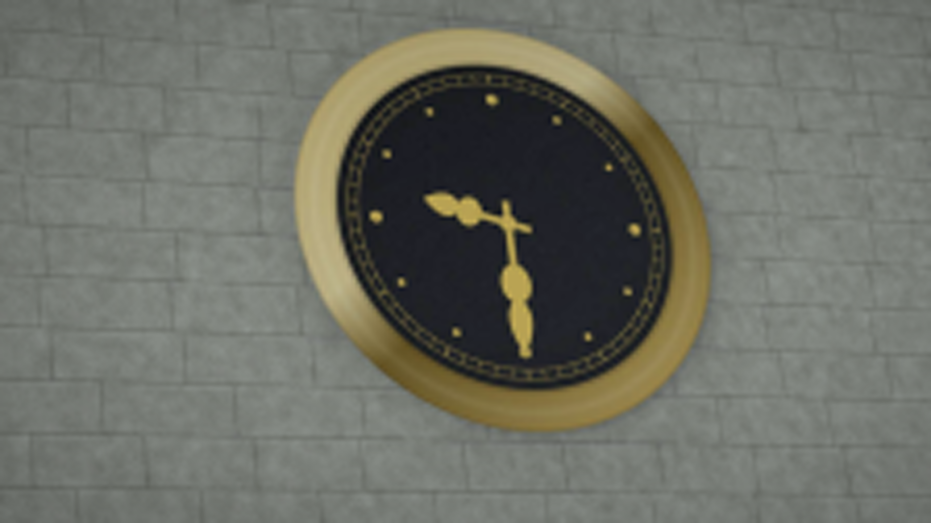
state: 9:30
